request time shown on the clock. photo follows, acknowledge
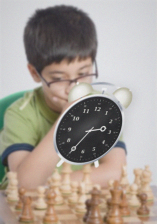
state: 2:35
